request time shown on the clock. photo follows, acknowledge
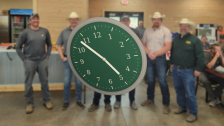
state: 4:53
